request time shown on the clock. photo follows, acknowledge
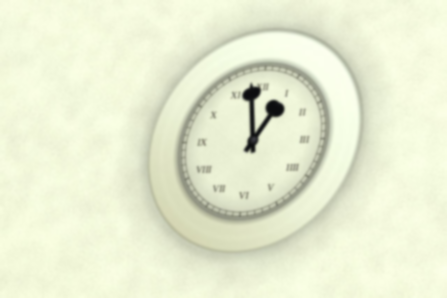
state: 12:58
